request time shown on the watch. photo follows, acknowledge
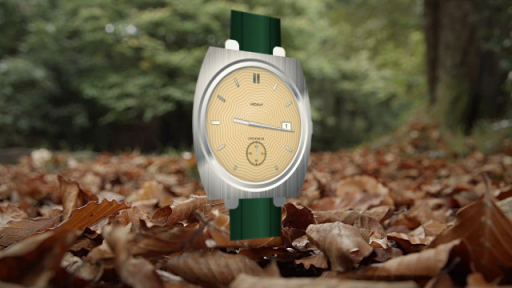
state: 9:16
